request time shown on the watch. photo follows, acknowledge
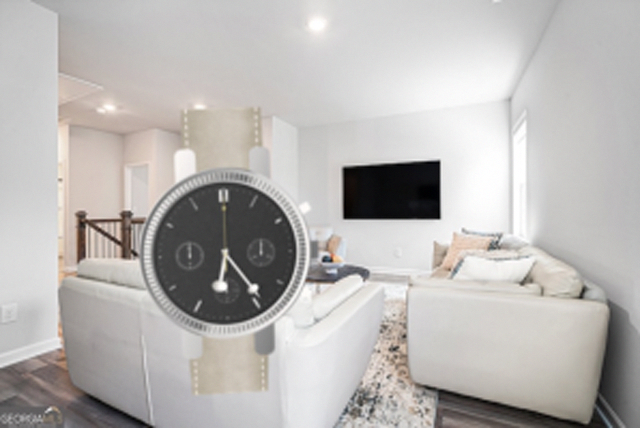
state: 6:24
